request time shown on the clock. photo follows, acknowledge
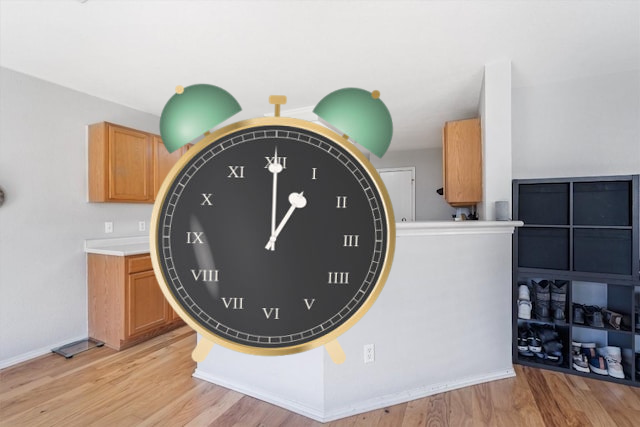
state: 1:00
